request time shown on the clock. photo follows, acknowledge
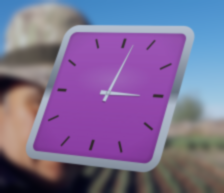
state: 3:02
